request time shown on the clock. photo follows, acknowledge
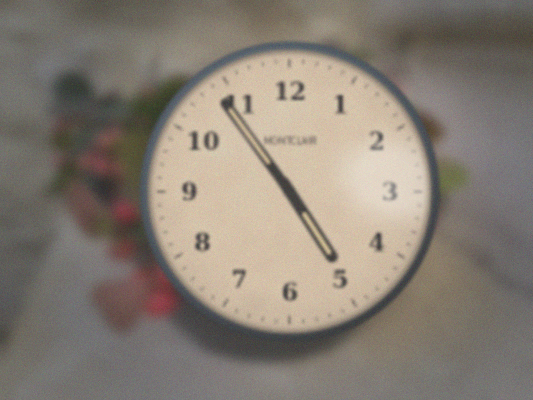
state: 4:54
